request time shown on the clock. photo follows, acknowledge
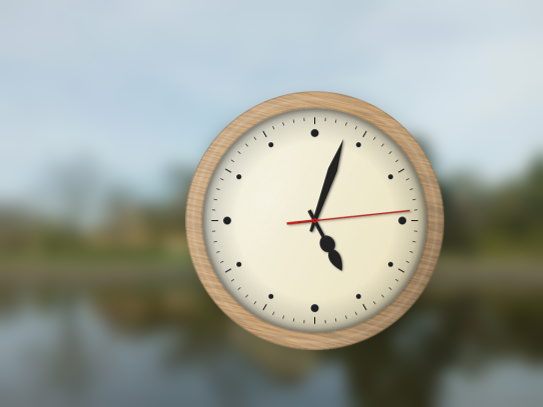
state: 5:03:14
